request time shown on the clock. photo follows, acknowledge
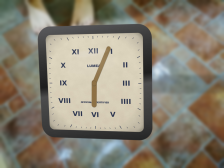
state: 6:04
